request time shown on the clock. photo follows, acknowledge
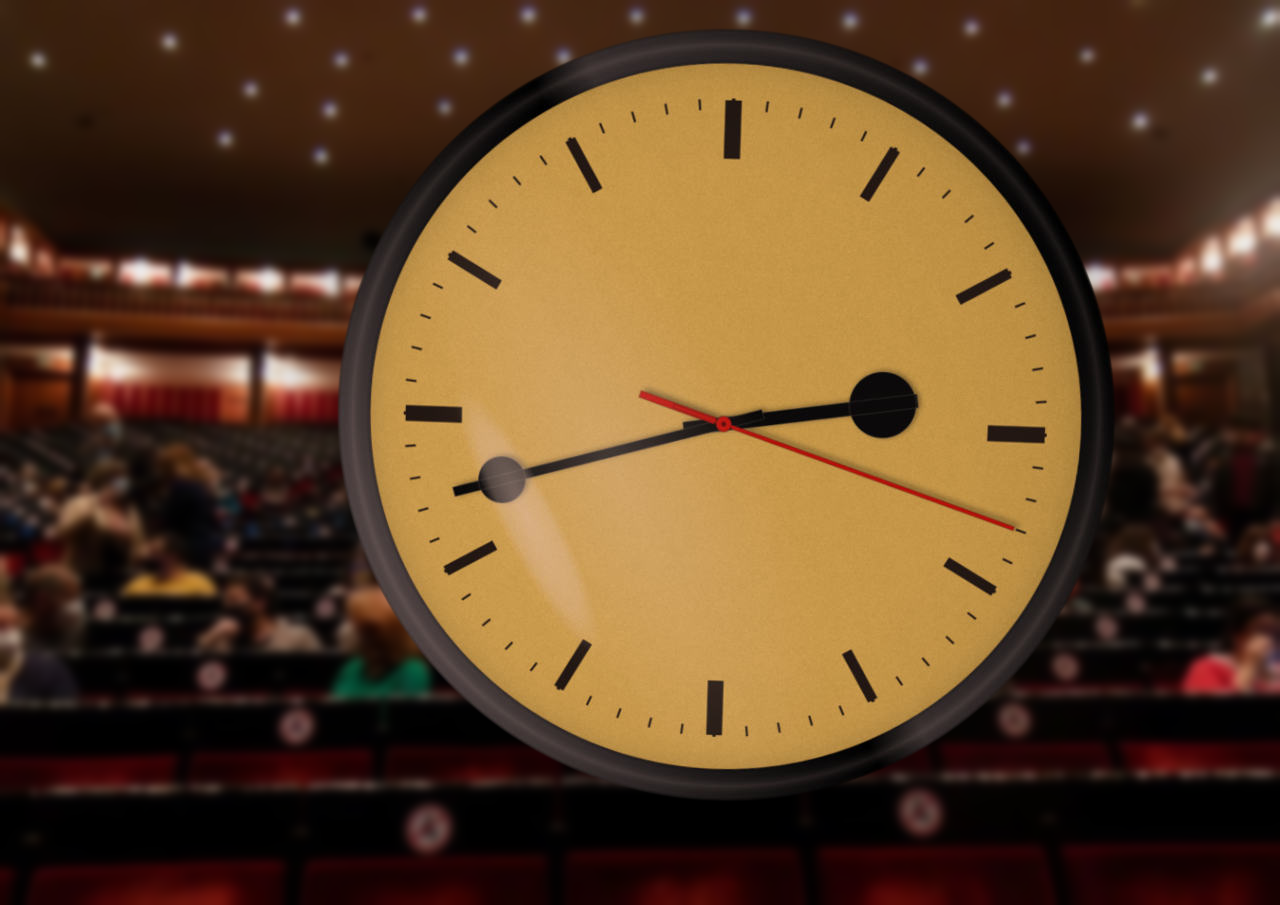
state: 2:42:18
